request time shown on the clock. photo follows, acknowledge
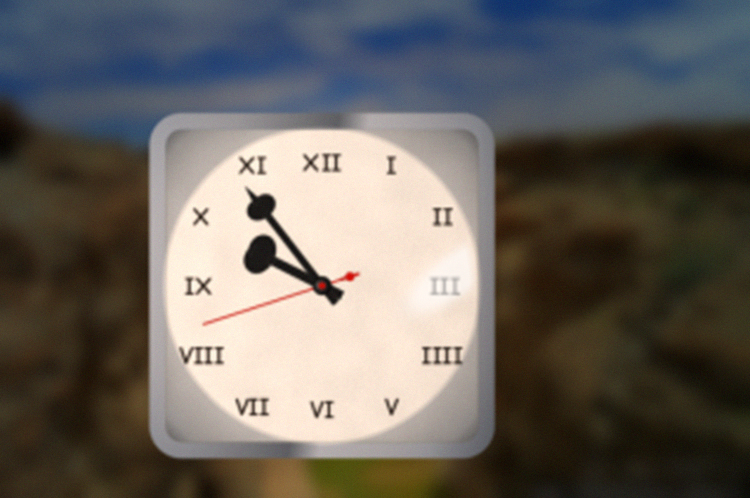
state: 9:53:42
